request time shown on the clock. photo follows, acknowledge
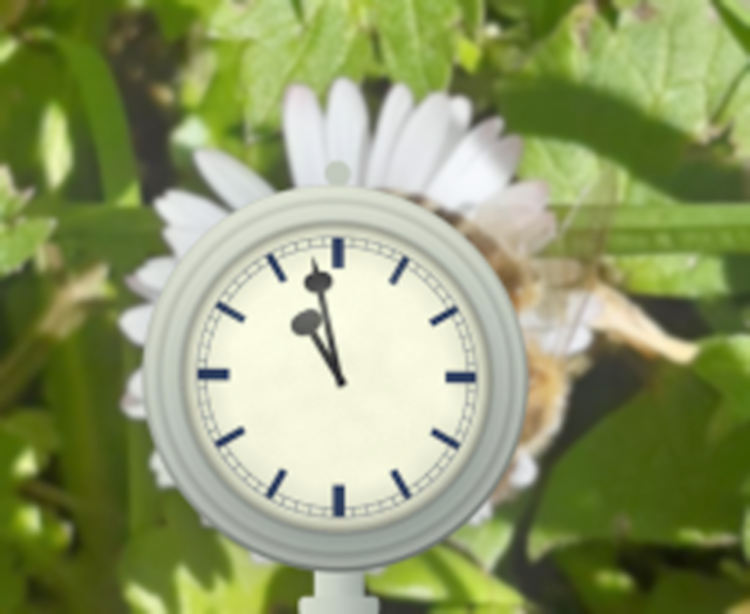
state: 10:58
